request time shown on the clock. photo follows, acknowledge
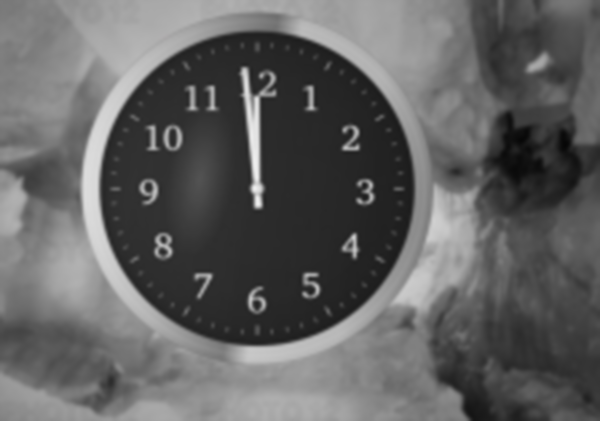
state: 11:59
